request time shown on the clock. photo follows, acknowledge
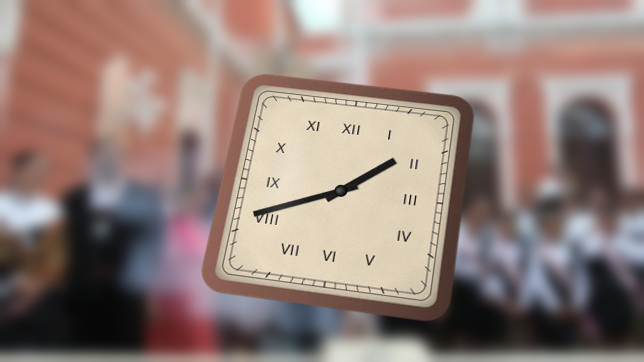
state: 1:41
